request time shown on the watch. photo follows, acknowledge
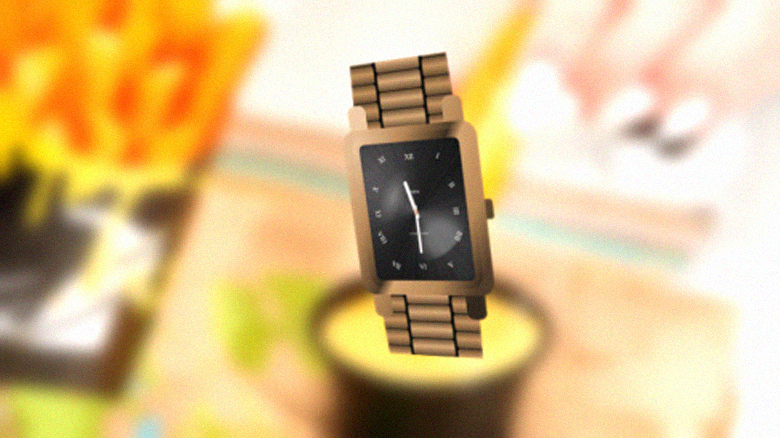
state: 11:30
